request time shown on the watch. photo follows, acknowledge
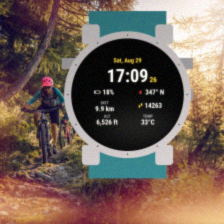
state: 17:09
